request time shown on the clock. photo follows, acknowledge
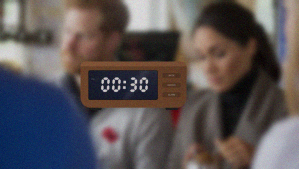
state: 0:30
